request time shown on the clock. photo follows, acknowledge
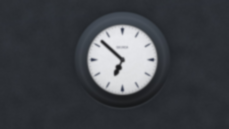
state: 6:52
